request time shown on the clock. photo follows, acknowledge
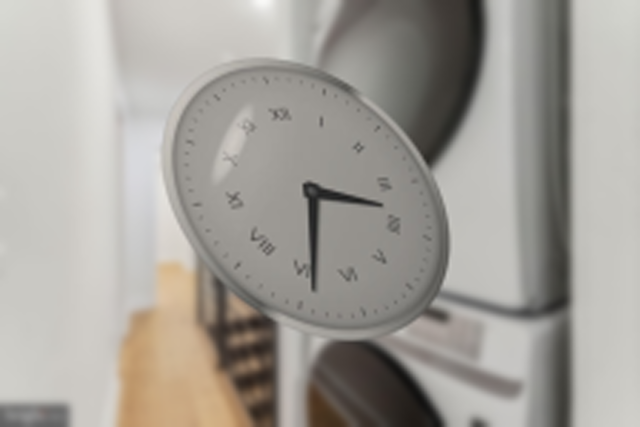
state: 3:34
